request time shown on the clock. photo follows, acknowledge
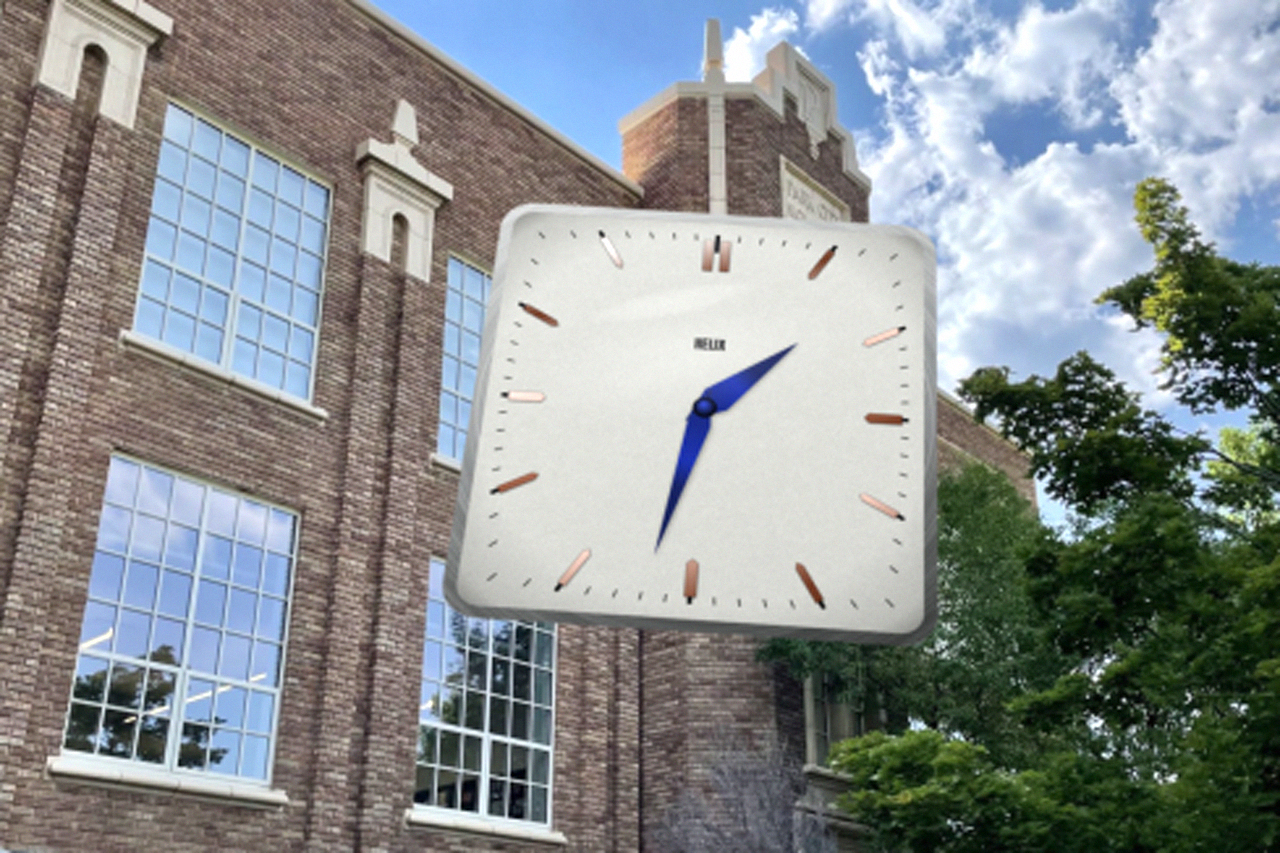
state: 1:32
